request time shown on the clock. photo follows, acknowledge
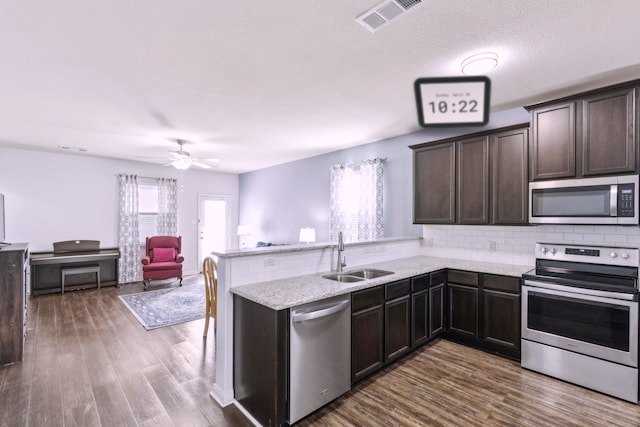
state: 10:22
